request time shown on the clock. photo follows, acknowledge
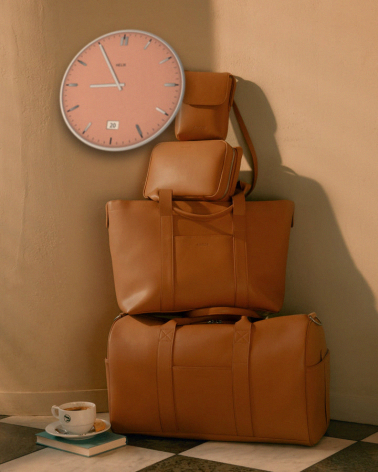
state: 8:55
